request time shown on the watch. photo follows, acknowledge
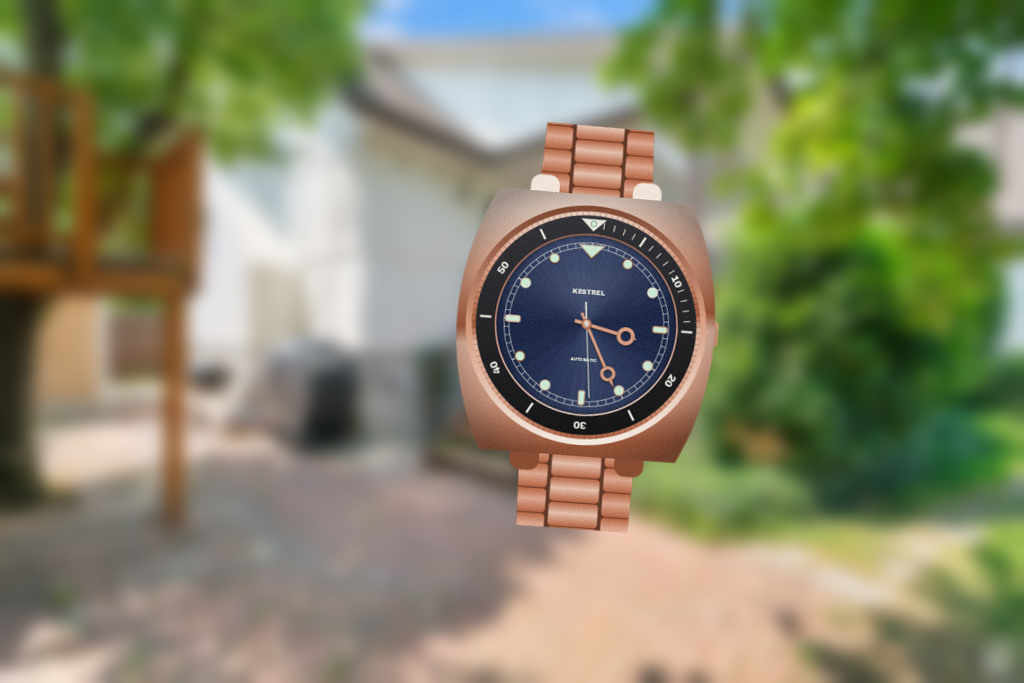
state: 3:25:29
